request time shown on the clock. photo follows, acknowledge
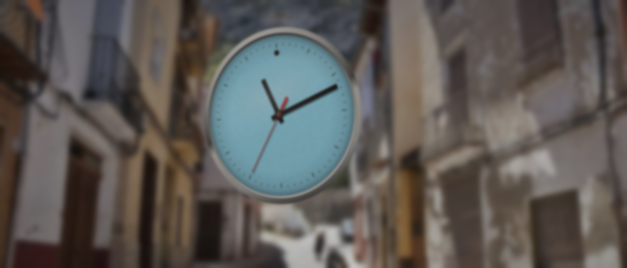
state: 11:11:35
